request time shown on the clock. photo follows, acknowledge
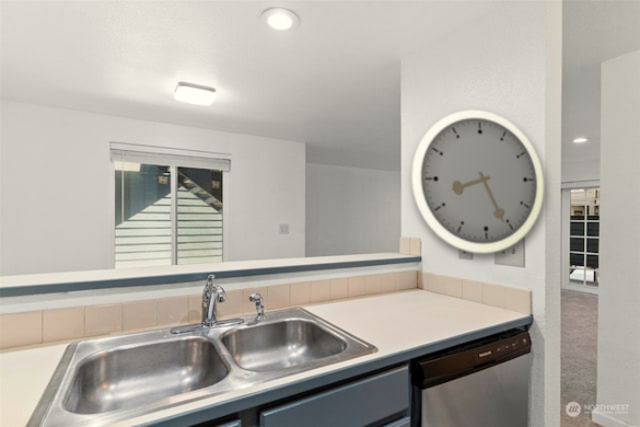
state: 8:26
